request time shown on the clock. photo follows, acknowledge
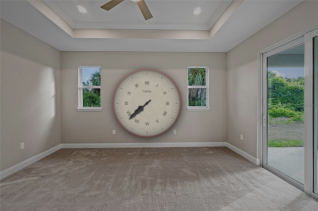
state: 7:38
